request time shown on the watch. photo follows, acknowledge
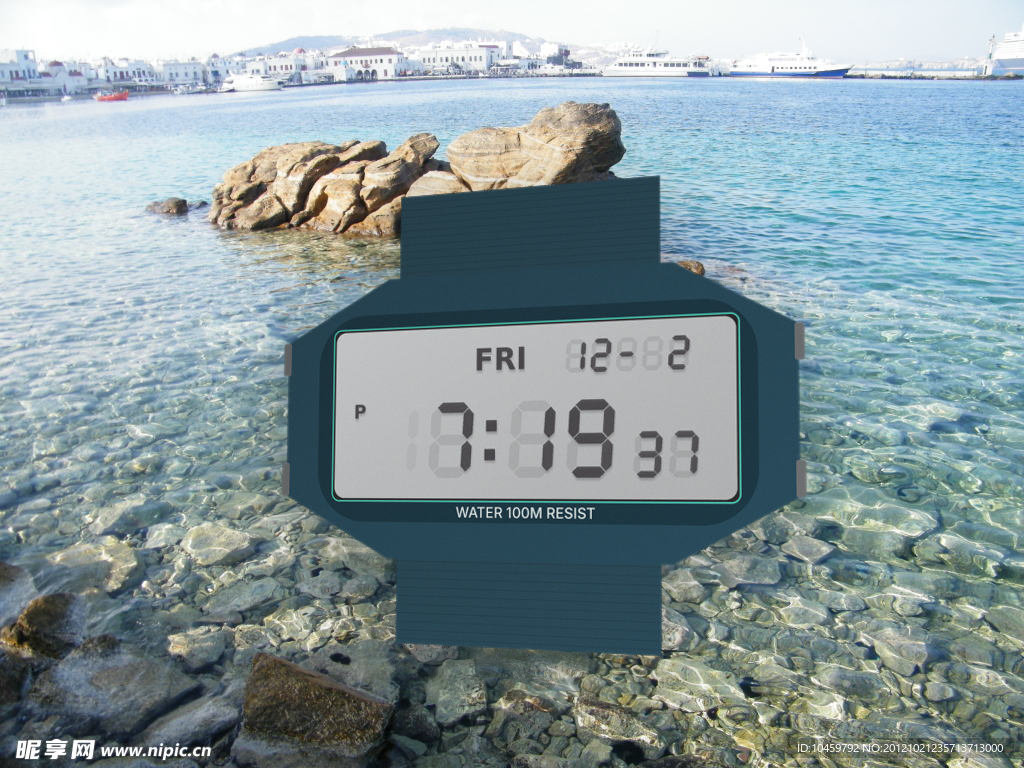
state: 7:19:37
